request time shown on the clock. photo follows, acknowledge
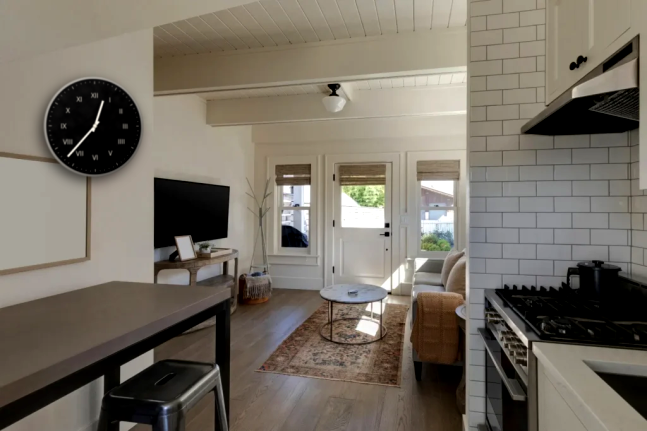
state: 12:37
